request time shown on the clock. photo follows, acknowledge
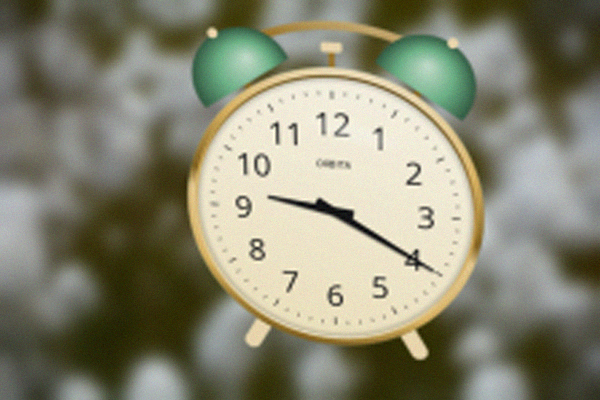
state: 9:20
